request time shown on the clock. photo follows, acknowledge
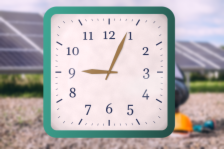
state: 9:04
